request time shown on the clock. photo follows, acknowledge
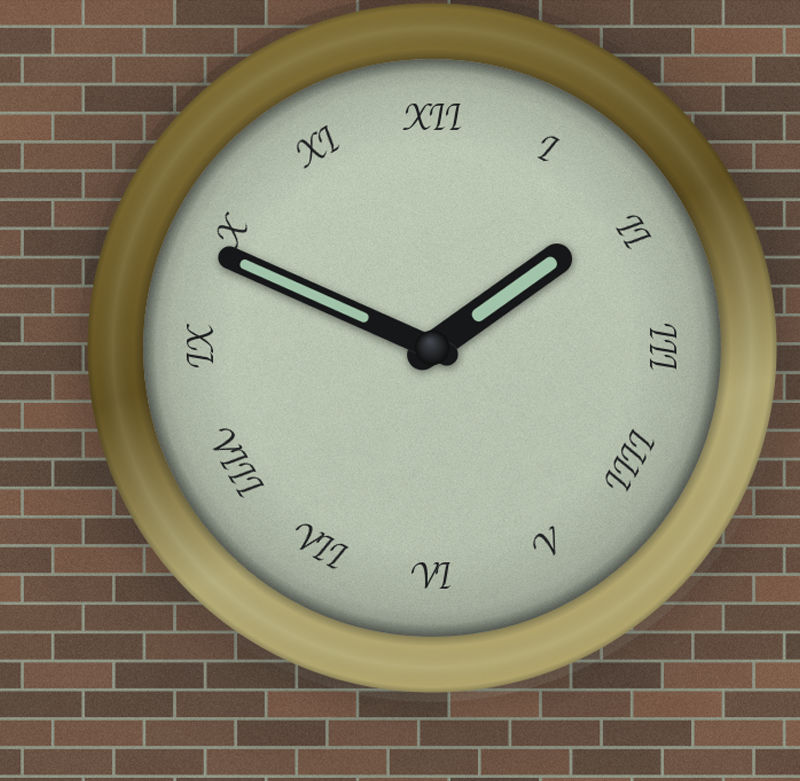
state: 1:49
